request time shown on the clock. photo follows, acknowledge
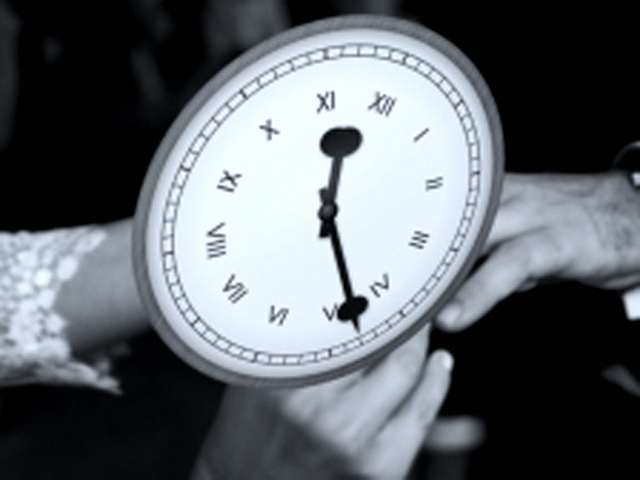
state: 11:23
